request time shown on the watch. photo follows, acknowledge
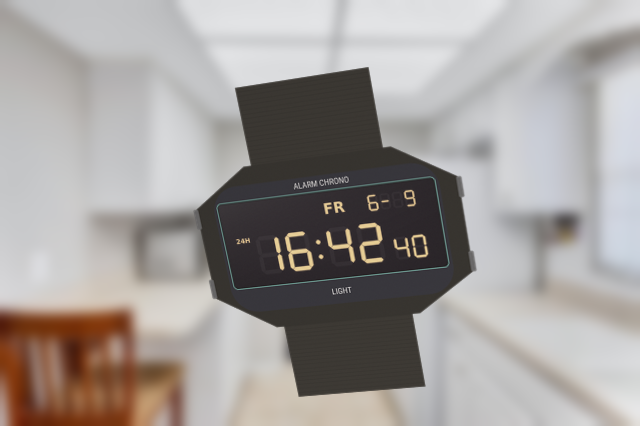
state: 16:42:40
